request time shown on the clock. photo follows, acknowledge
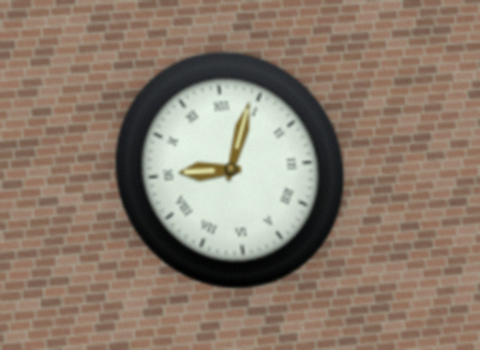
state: 9:04
